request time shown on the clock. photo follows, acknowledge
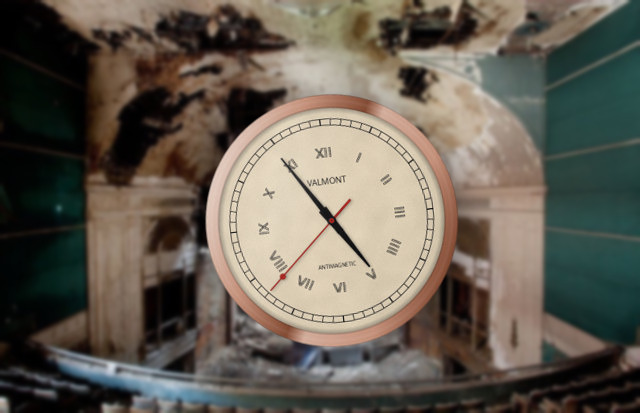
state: 4:54:38
